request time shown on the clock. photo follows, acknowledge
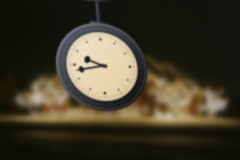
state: 9:43
